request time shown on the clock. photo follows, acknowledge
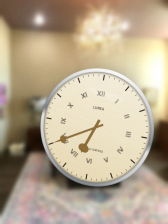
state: 6:40
